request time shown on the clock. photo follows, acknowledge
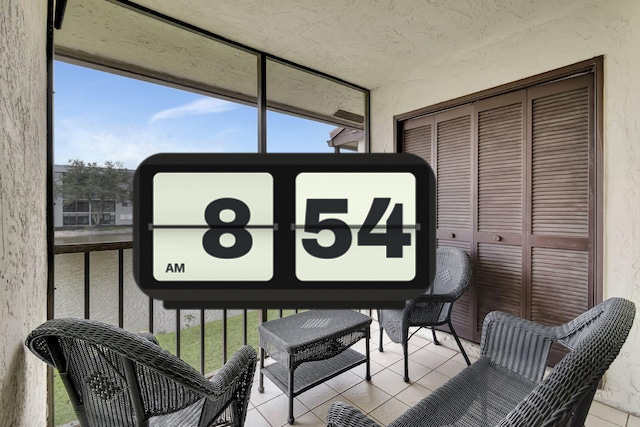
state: 8:54
